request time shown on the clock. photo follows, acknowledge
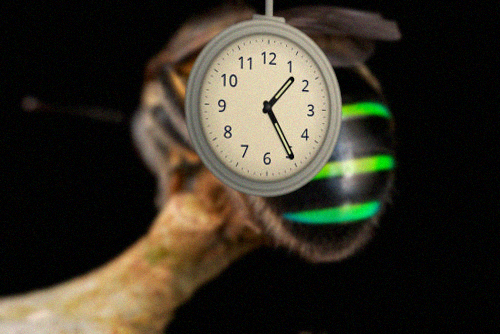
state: 1:25
